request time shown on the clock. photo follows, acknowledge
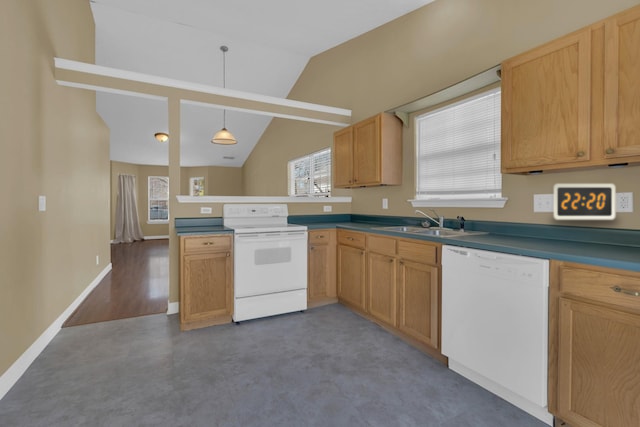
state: 22:20
